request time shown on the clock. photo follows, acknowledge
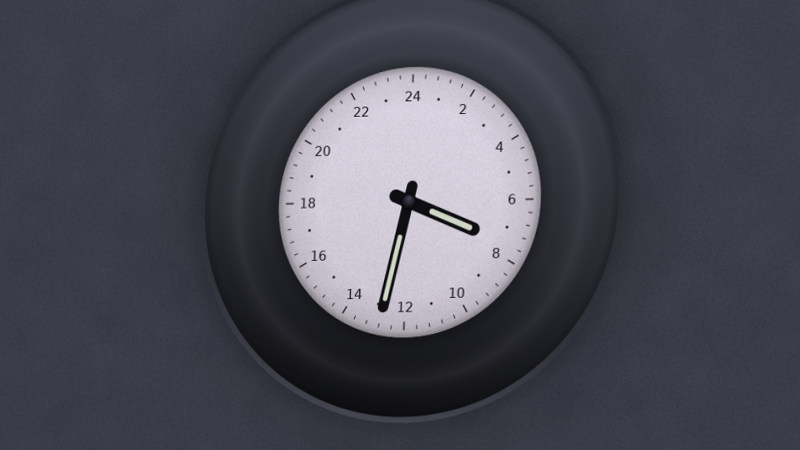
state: 7:32
